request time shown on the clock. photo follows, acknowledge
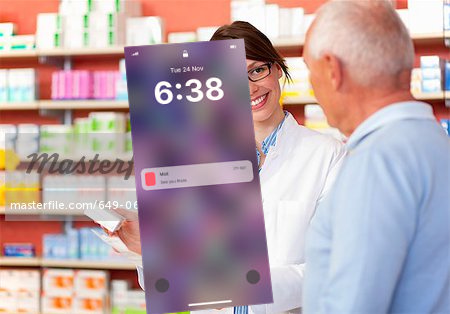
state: 6:38
